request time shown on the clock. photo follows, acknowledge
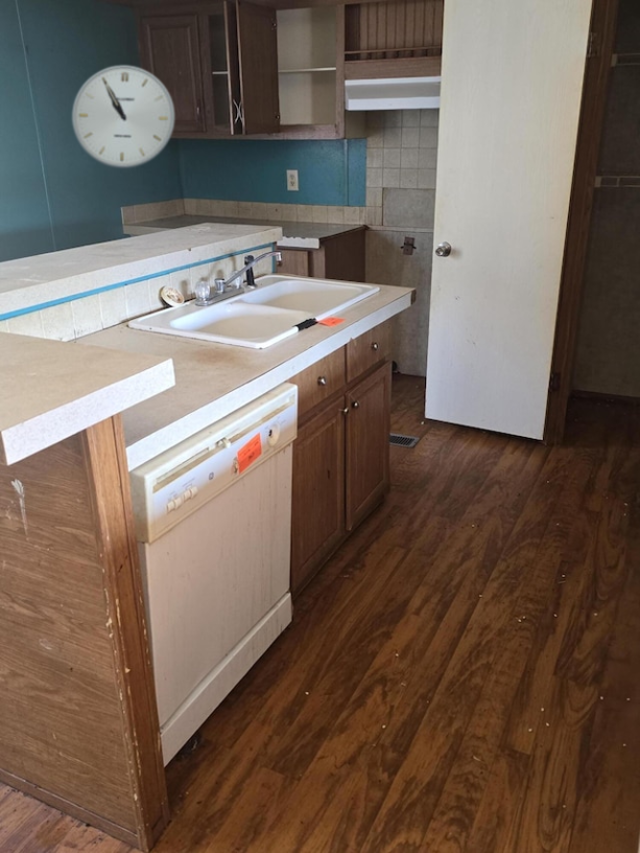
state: 10:55
